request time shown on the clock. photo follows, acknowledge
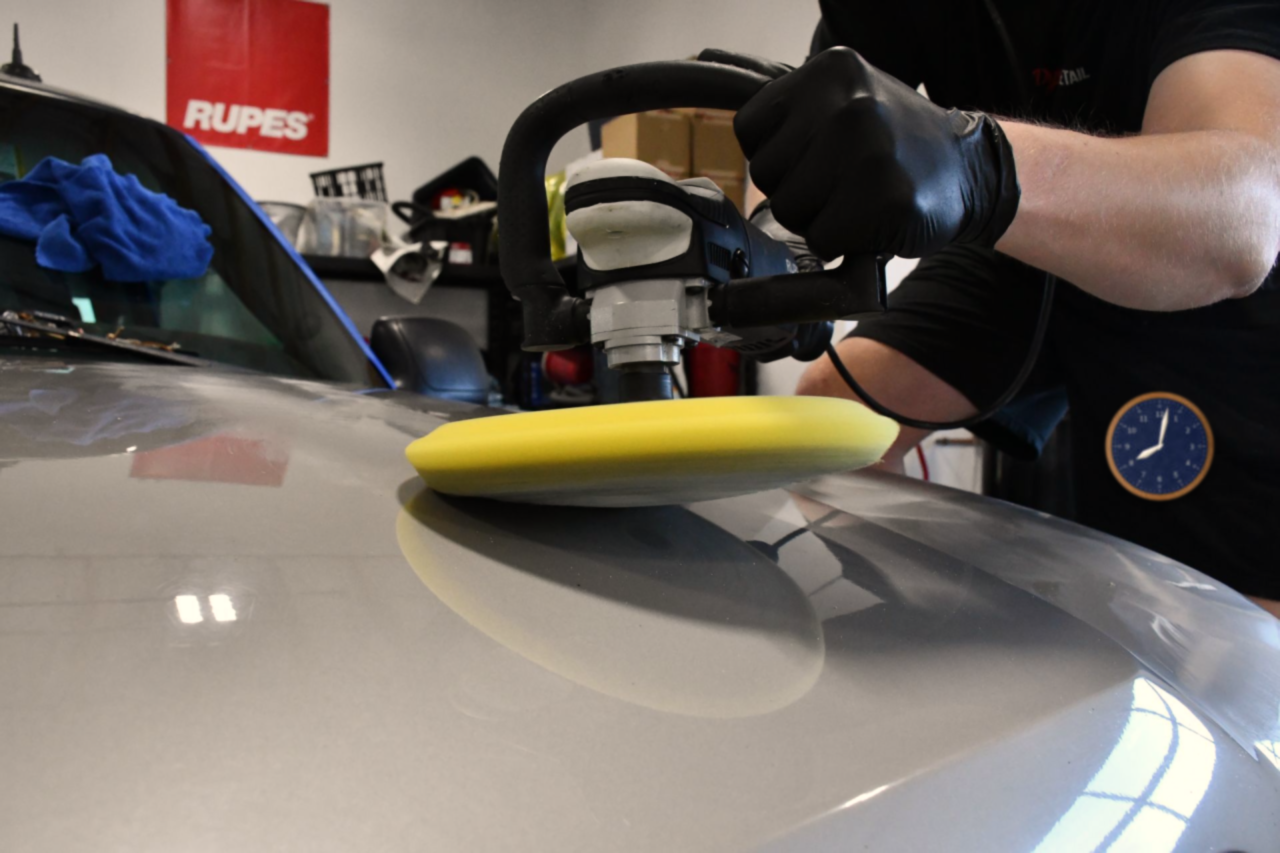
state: 8:02
